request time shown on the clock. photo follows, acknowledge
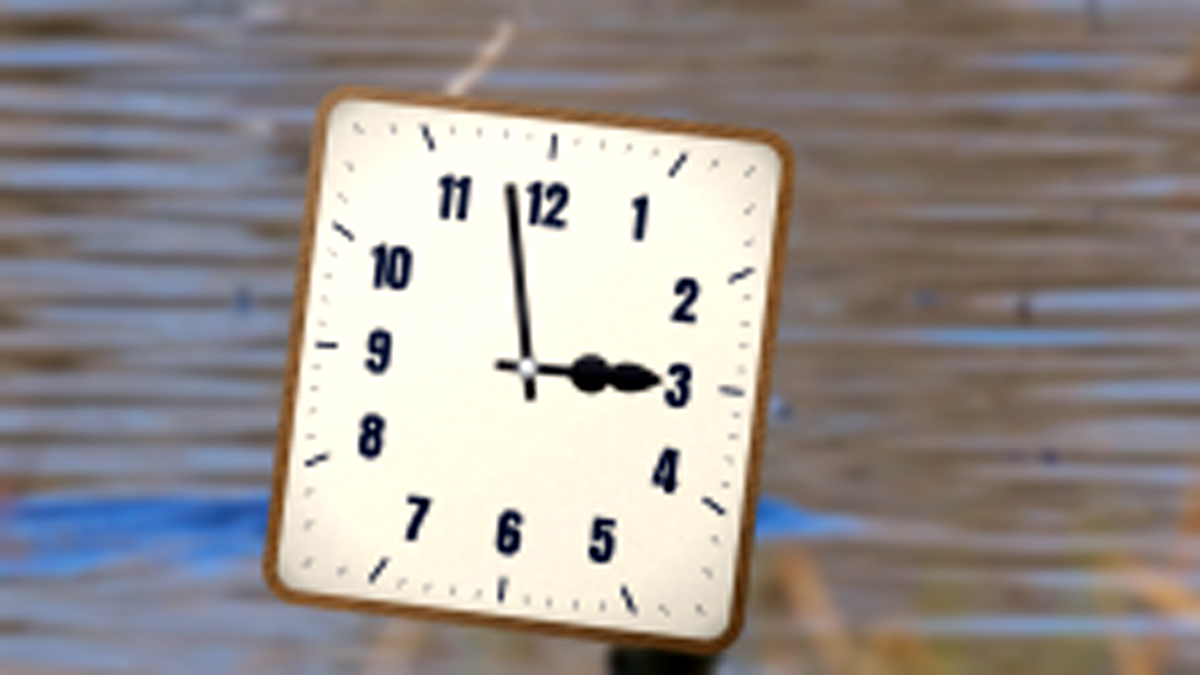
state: 2:58
